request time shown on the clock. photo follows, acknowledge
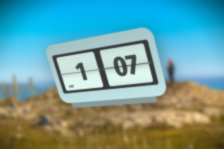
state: 1:07
